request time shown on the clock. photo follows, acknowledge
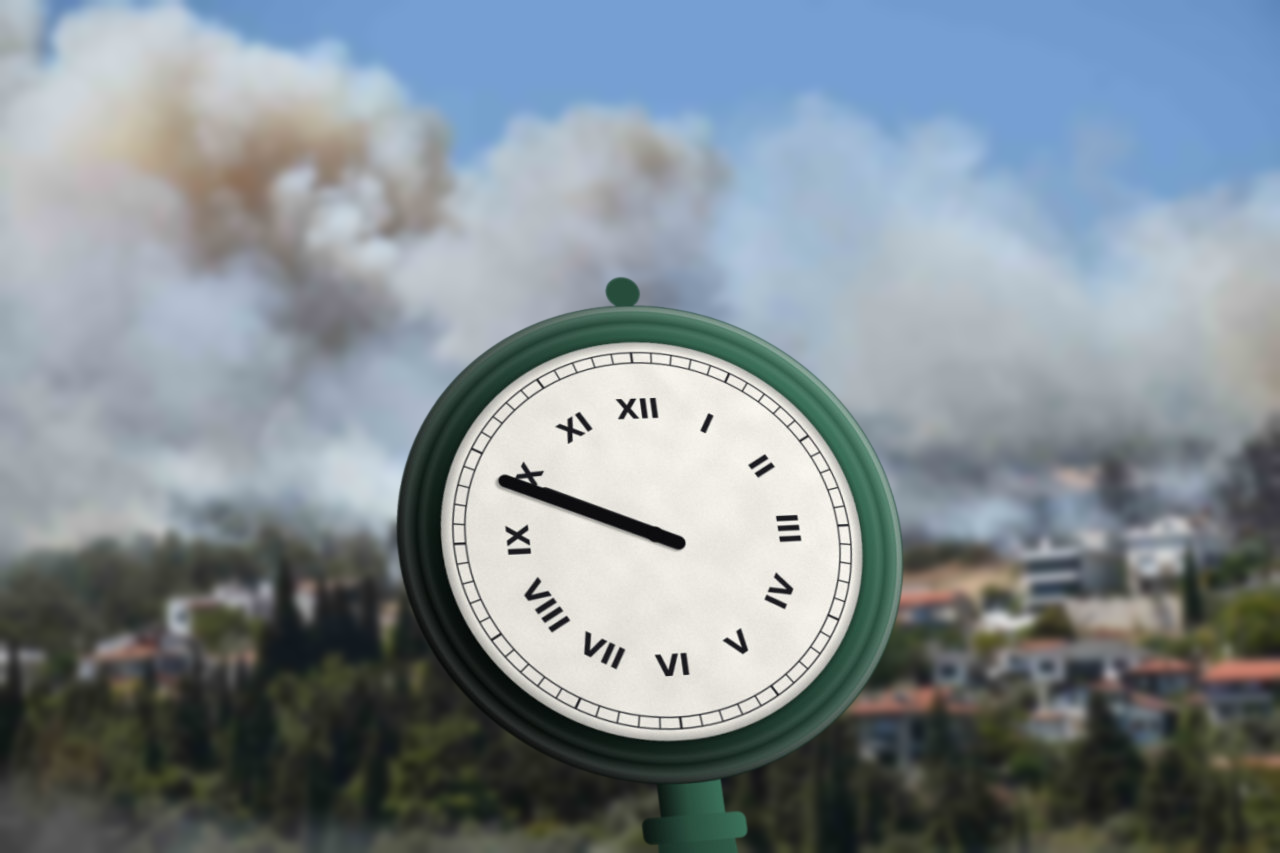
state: 9:49
